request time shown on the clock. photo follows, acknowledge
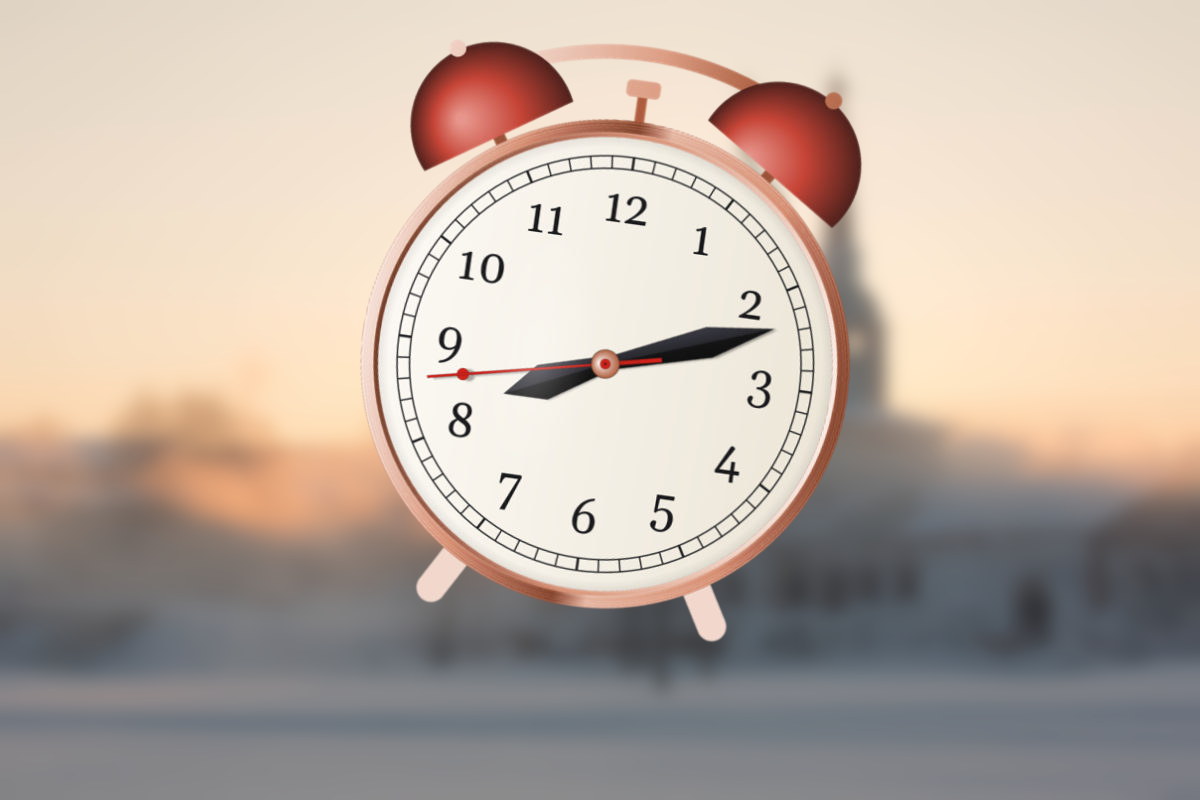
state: 8:11:43
